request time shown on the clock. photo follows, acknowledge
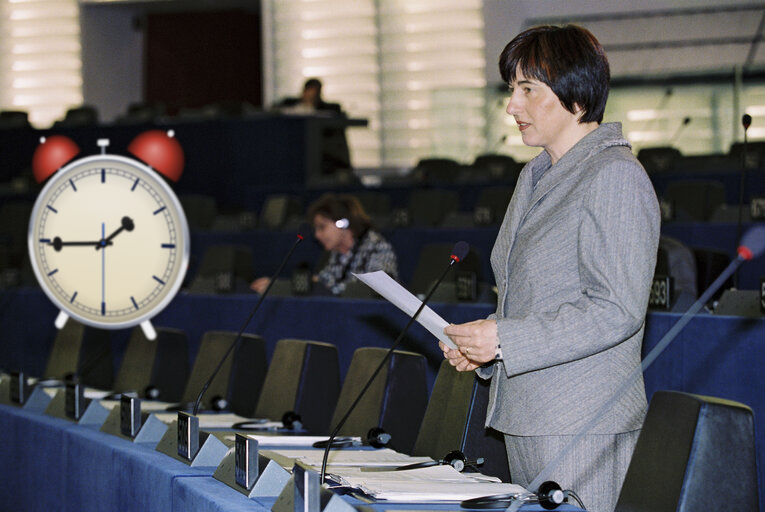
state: 1:44:30
